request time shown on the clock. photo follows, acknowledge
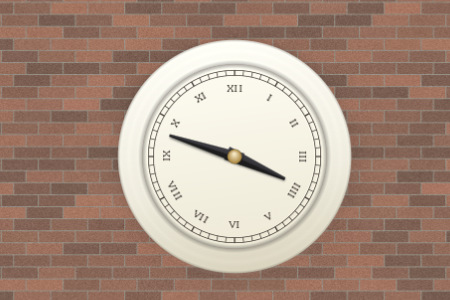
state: 3:48
